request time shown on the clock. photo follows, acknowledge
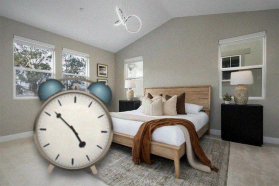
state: 4:52
